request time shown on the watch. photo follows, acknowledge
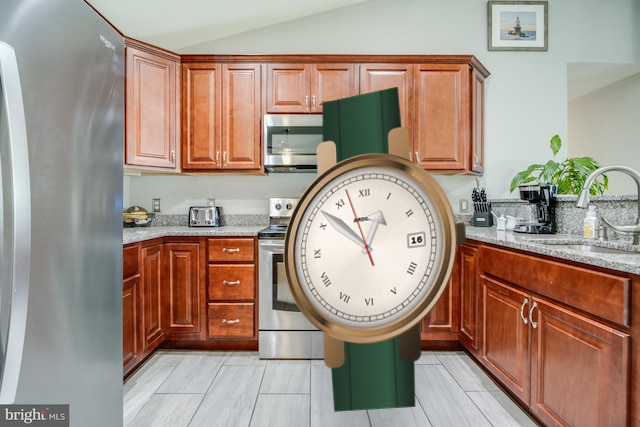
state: 12:51:57
